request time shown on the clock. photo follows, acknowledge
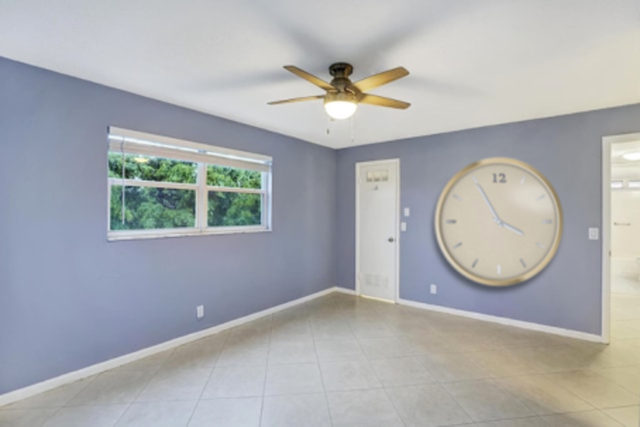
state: 3:55
